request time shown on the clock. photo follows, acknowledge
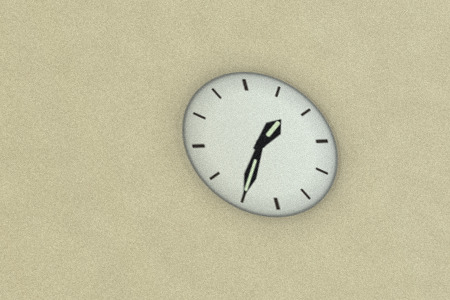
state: 1:35
